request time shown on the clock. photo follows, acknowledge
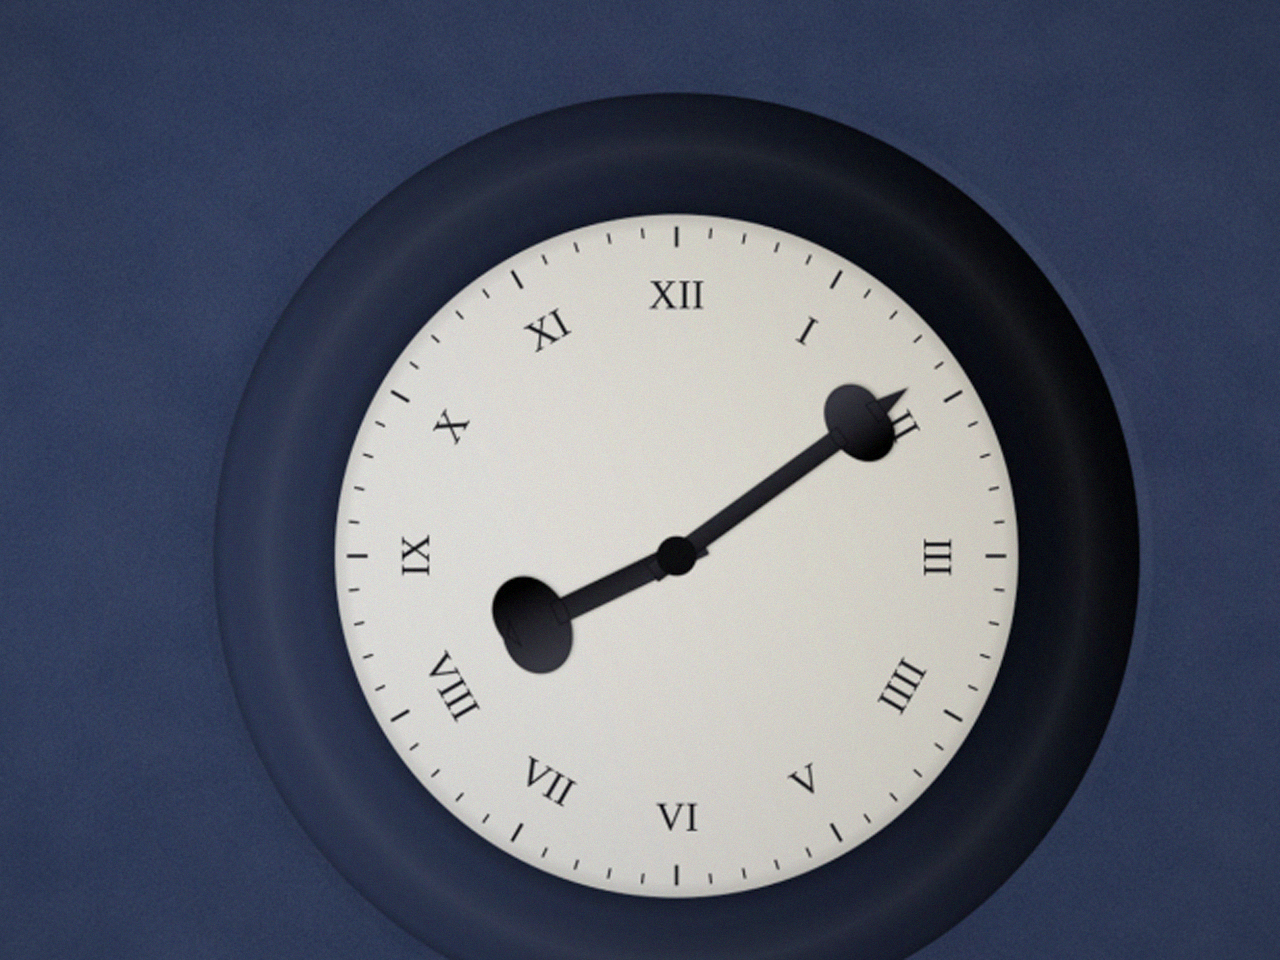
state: 8:09
